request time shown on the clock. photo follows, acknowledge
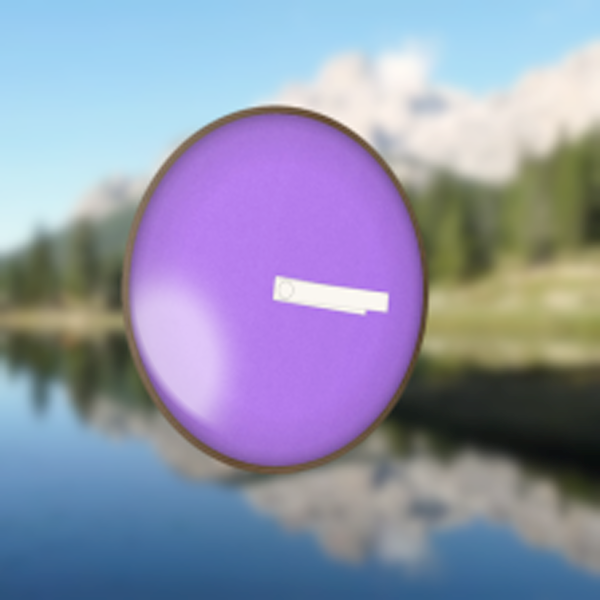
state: 3:16
